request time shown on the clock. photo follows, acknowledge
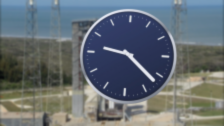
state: 9:22
